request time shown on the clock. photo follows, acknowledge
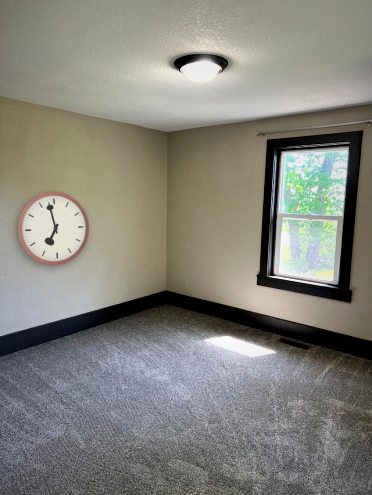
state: 6:58
